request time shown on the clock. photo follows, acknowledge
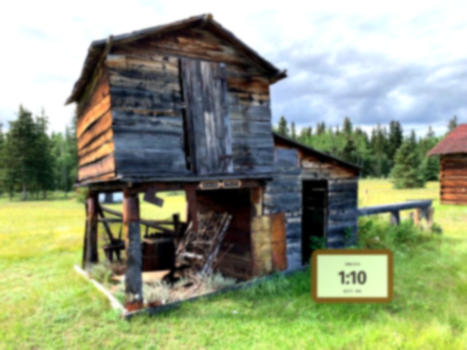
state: 1:10
